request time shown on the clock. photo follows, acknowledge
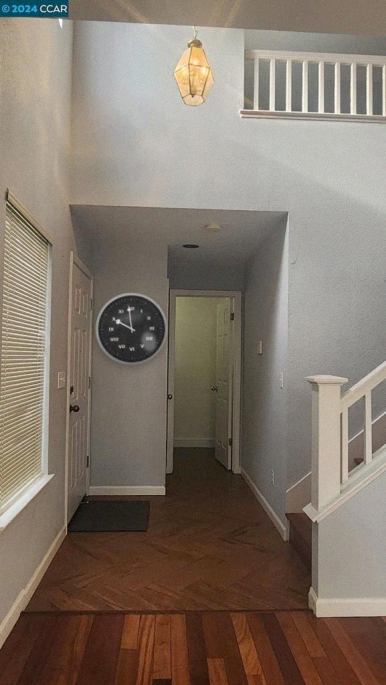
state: 9:59
